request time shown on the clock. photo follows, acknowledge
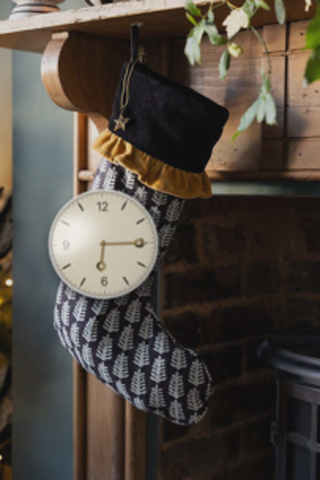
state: 6:15
